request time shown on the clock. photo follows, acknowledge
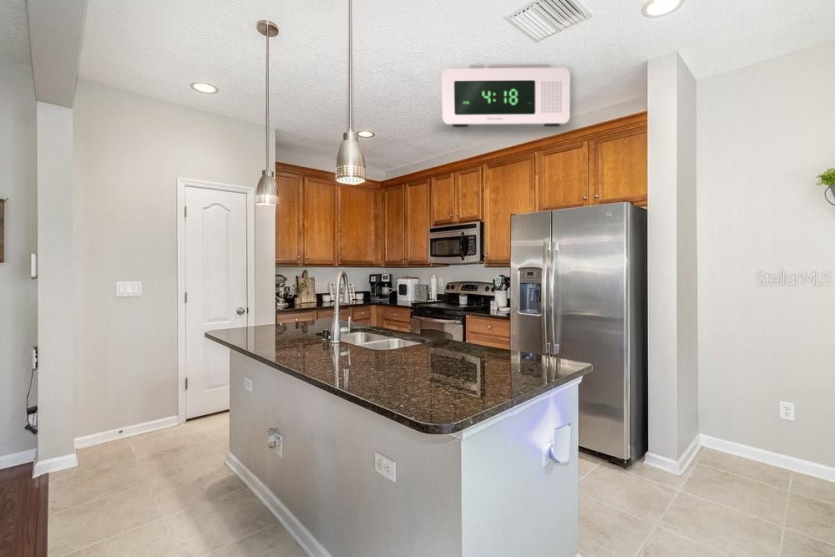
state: 4:18
